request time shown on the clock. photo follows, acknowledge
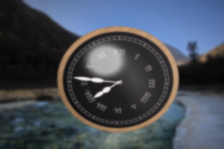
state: 7:46
